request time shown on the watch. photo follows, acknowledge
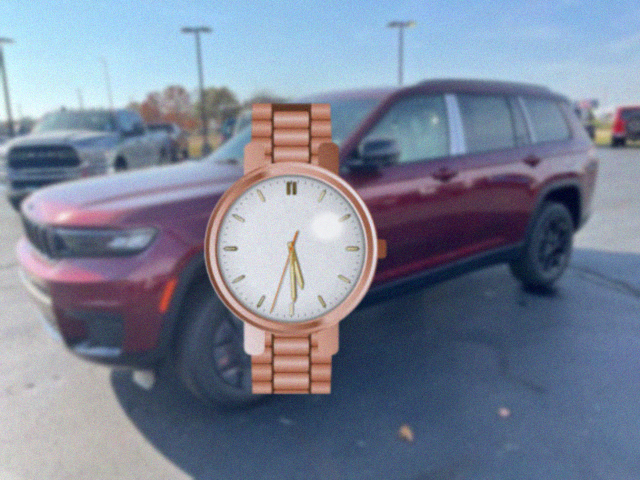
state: 5:29:33
